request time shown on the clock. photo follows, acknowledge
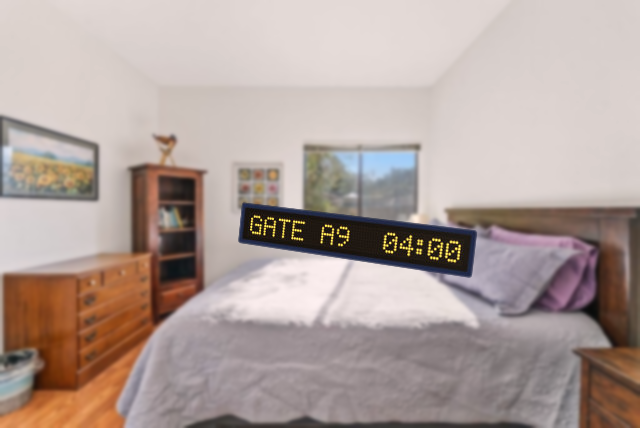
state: 4:00
